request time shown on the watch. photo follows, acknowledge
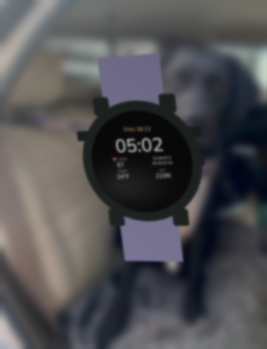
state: 5:02
